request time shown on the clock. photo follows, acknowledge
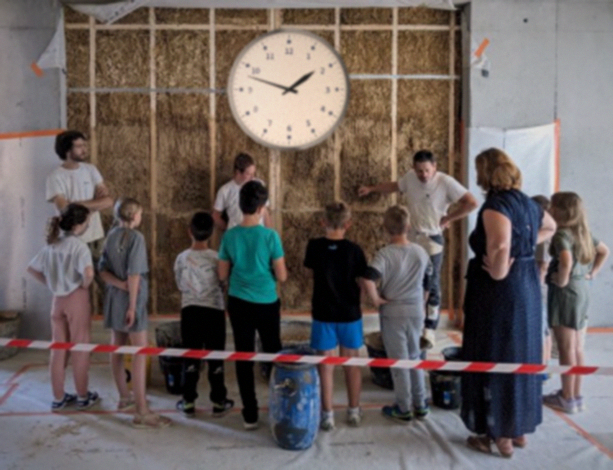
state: 1:48
